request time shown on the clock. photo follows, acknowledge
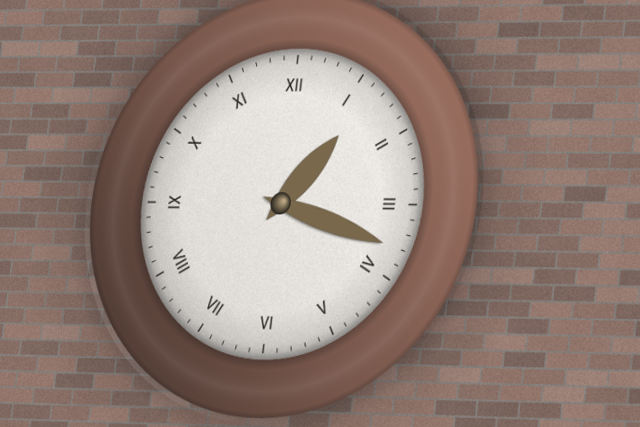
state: 1:18
